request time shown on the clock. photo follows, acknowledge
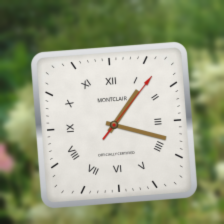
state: 1:18:07
